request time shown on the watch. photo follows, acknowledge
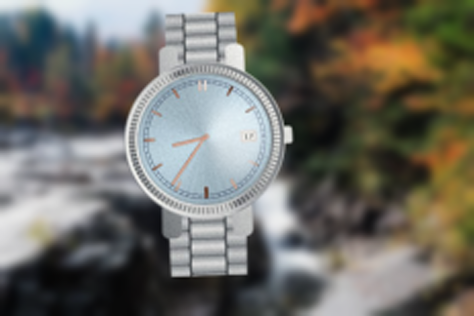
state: 8:36
